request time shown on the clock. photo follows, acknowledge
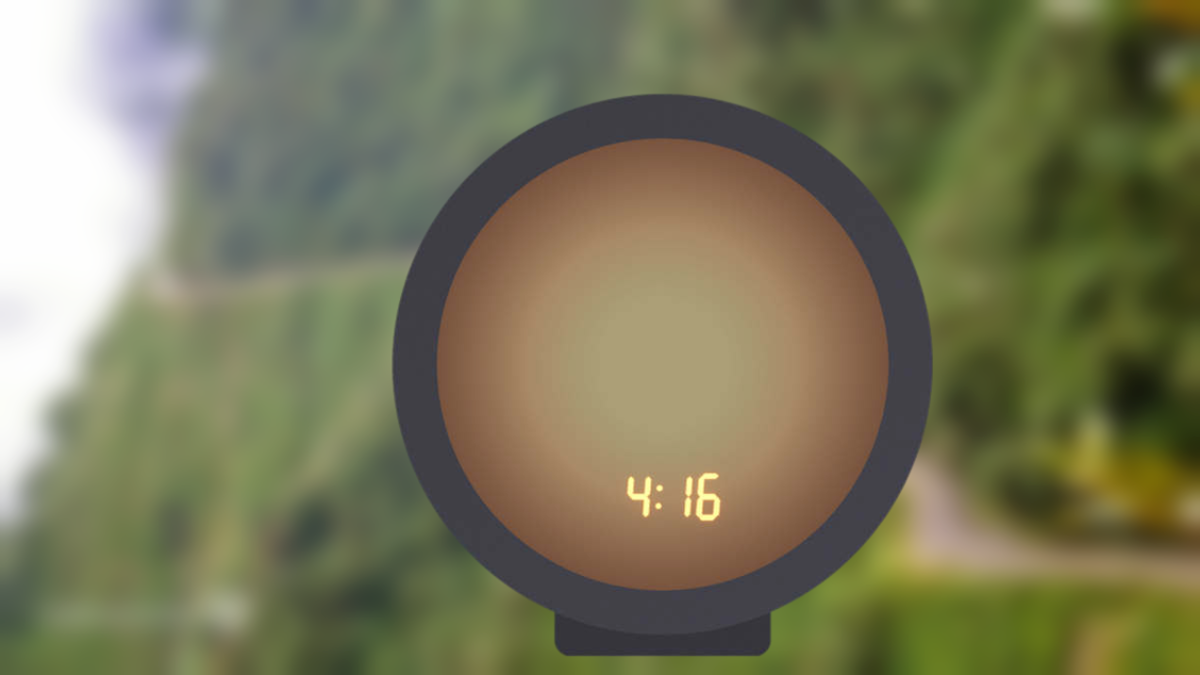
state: 4:16
